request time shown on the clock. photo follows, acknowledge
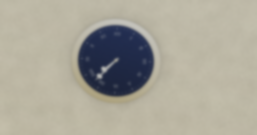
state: 7:37
